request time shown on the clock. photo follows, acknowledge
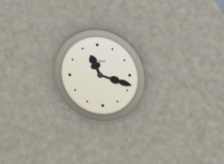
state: 11:18
